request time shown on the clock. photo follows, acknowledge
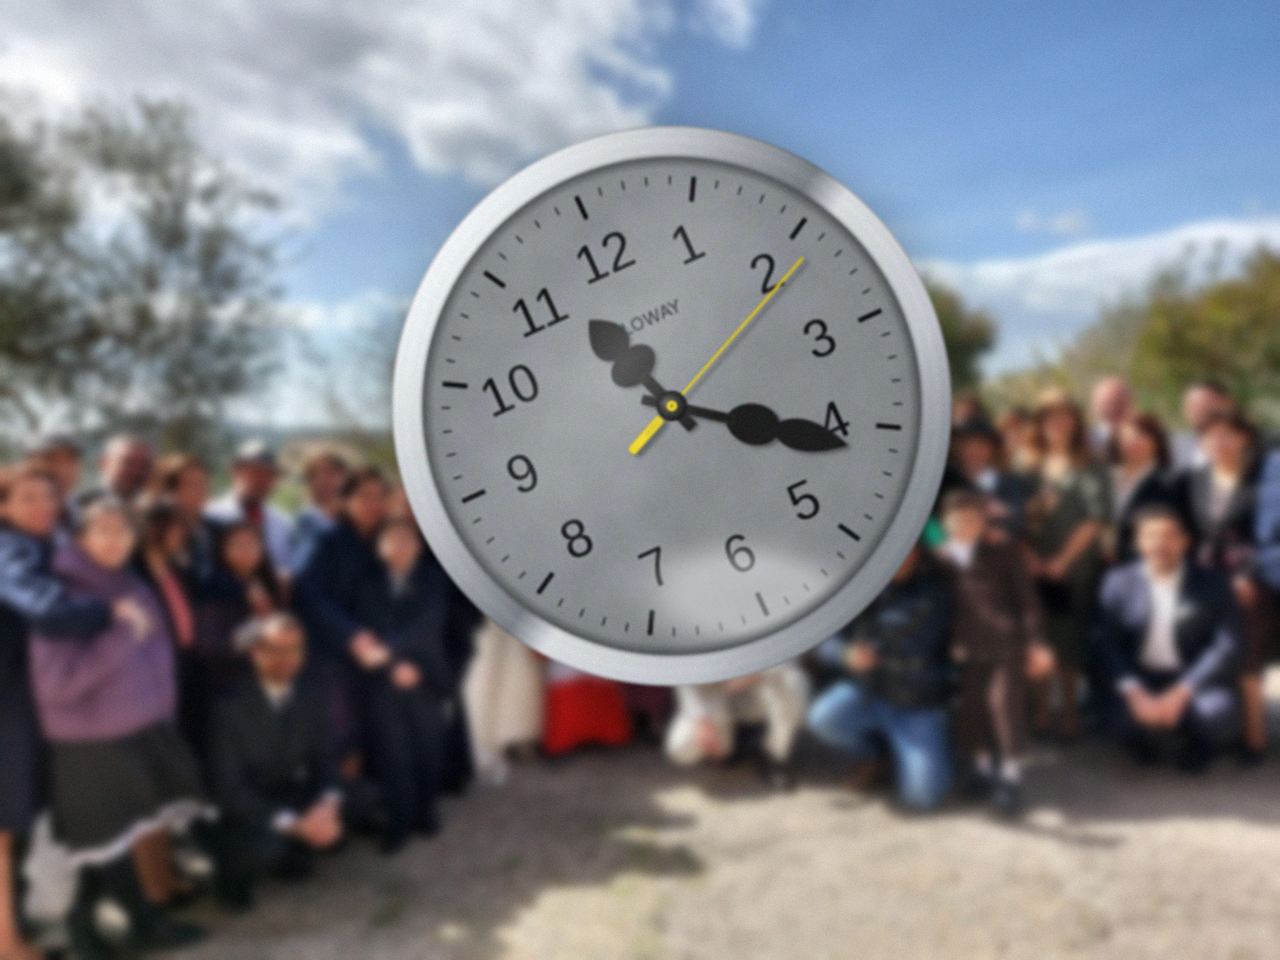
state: 11:21:11
